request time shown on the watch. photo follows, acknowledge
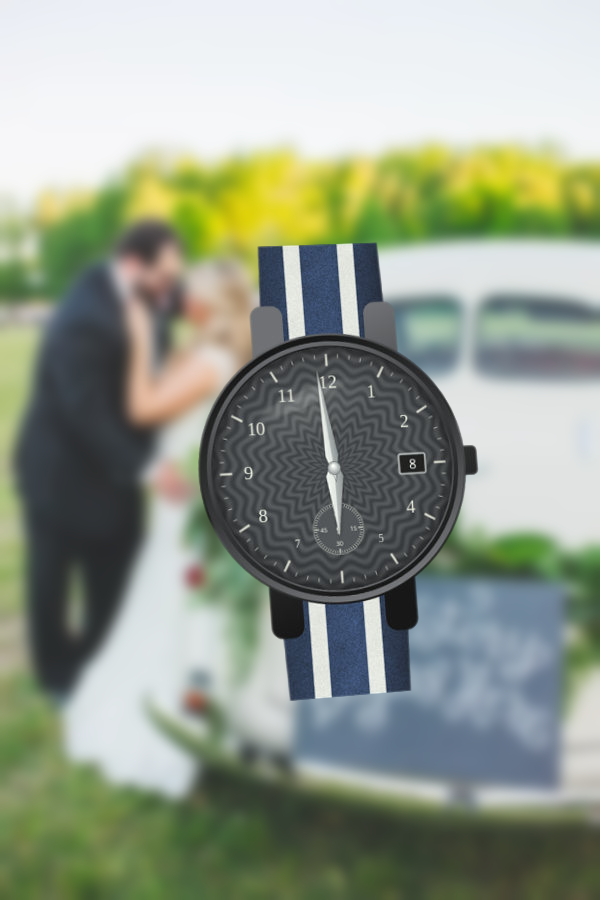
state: 5:59
